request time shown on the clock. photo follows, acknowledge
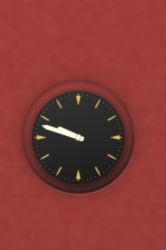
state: 9:48
